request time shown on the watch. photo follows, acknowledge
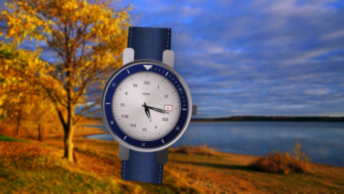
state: 5:17
